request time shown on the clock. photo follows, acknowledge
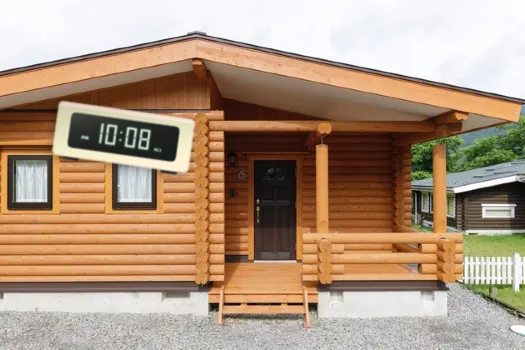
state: 10:08
